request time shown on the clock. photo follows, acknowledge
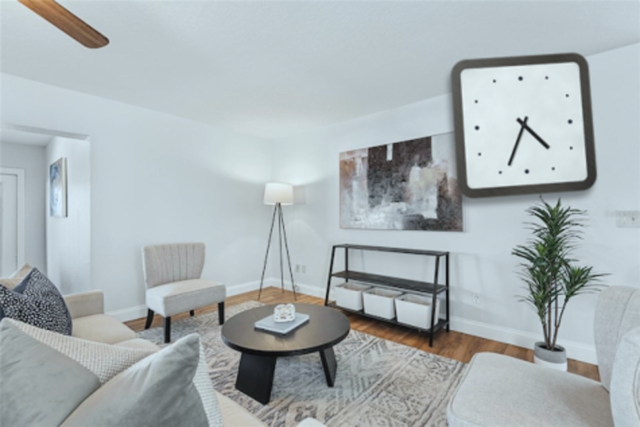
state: 4:34
